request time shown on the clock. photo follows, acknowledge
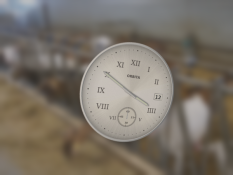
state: 3:50
